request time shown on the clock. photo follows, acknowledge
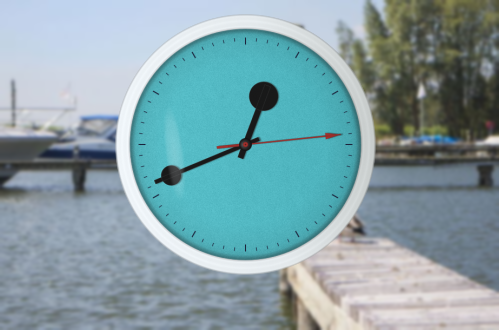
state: 12:41:14
